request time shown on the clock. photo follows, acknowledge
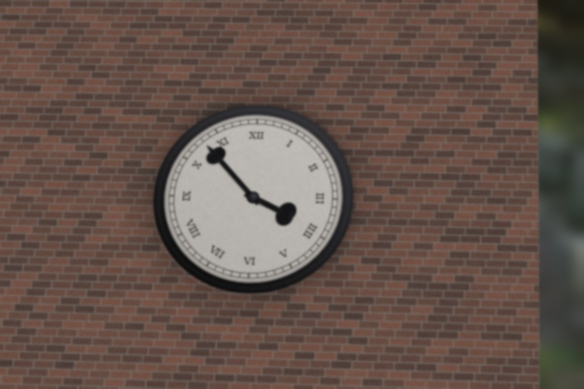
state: 3:53
